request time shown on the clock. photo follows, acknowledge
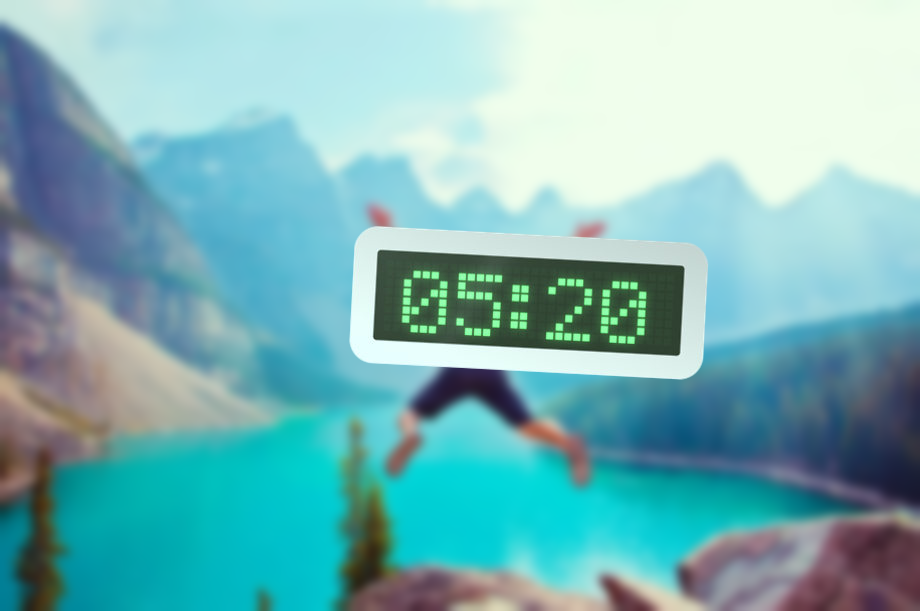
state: 5:20
